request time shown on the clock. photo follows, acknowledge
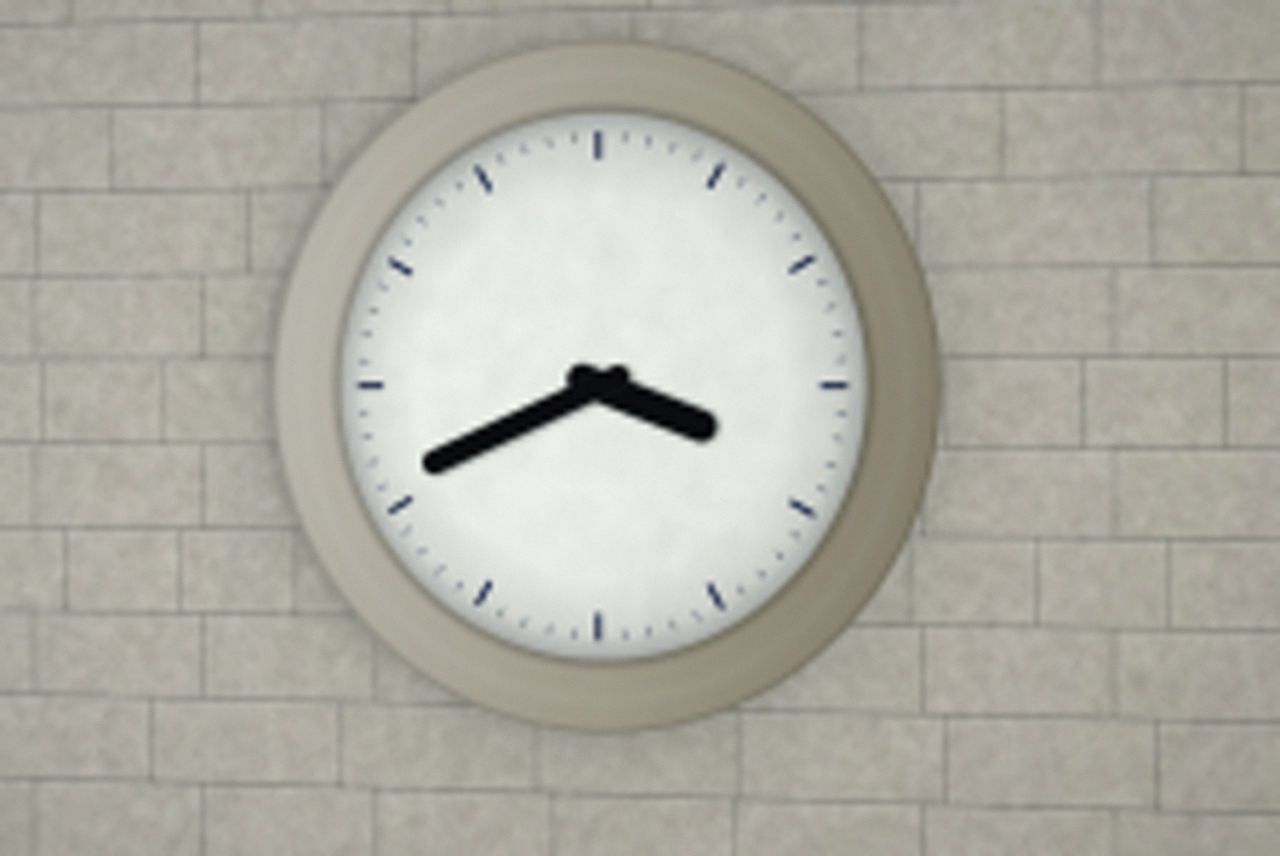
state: 3:41
